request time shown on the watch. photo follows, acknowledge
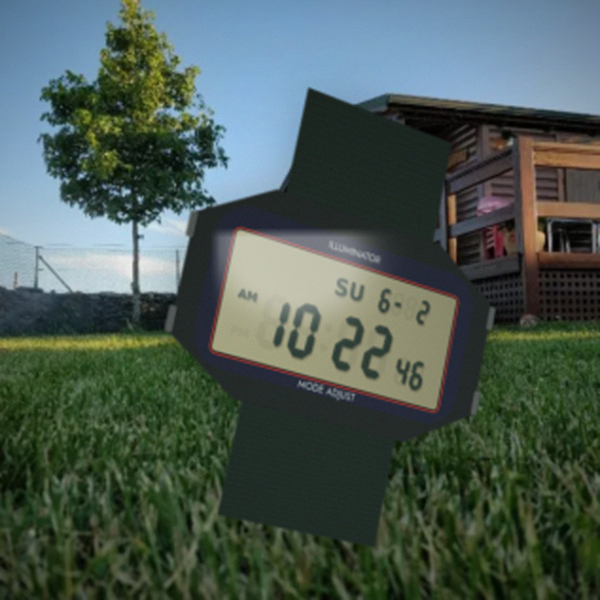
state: 10:22:46
